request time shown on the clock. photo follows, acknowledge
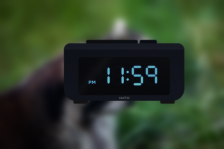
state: 11:59
